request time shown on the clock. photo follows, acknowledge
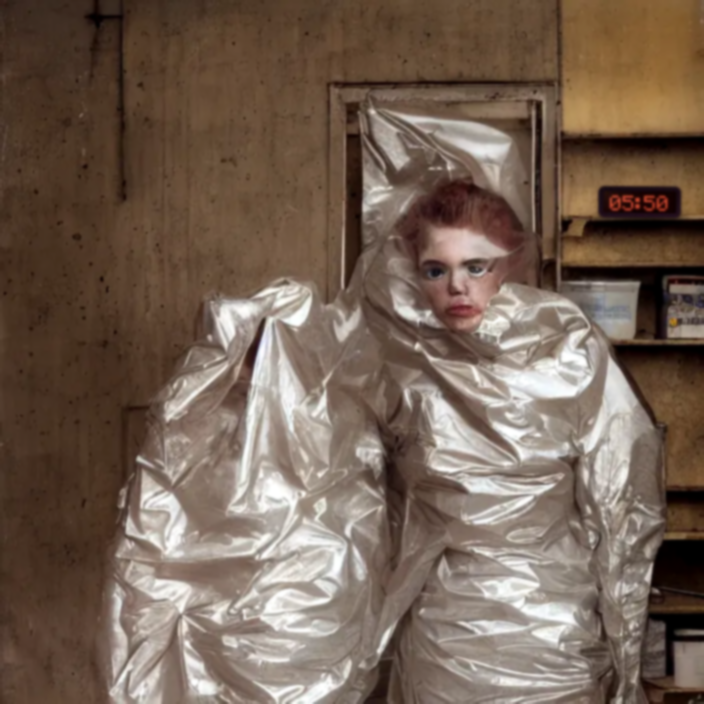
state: 5:50
